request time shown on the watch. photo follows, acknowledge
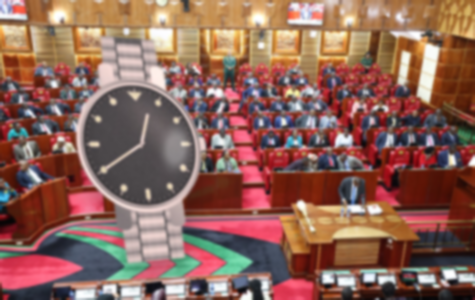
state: 12:40
